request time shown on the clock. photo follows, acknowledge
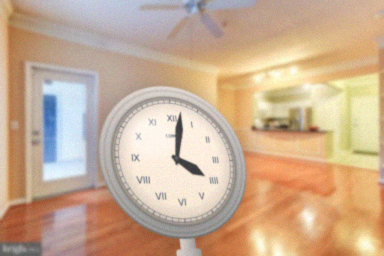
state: 4:02
